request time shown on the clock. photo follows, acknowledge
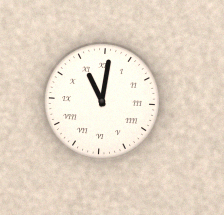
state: 11:01
